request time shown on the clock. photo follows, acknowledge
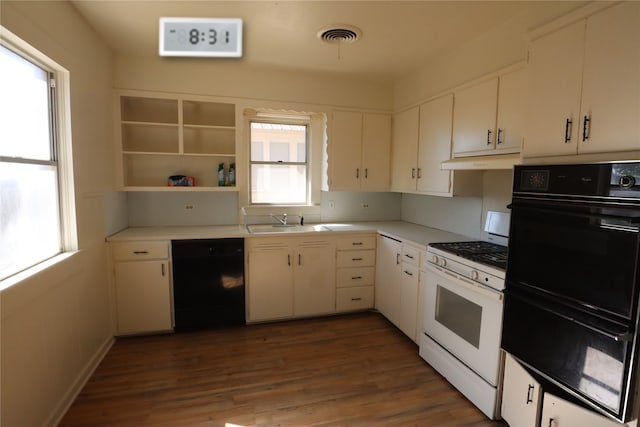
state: 8:31
